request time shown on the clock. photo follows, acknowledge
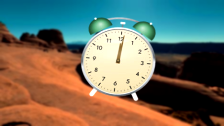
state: 12:01
